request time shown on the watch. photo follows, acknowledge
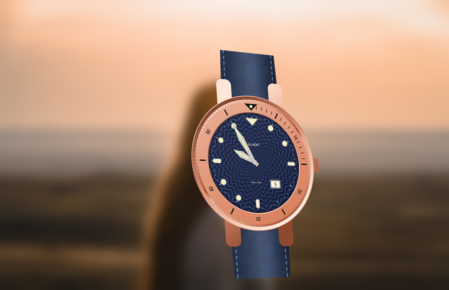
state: 9:55
